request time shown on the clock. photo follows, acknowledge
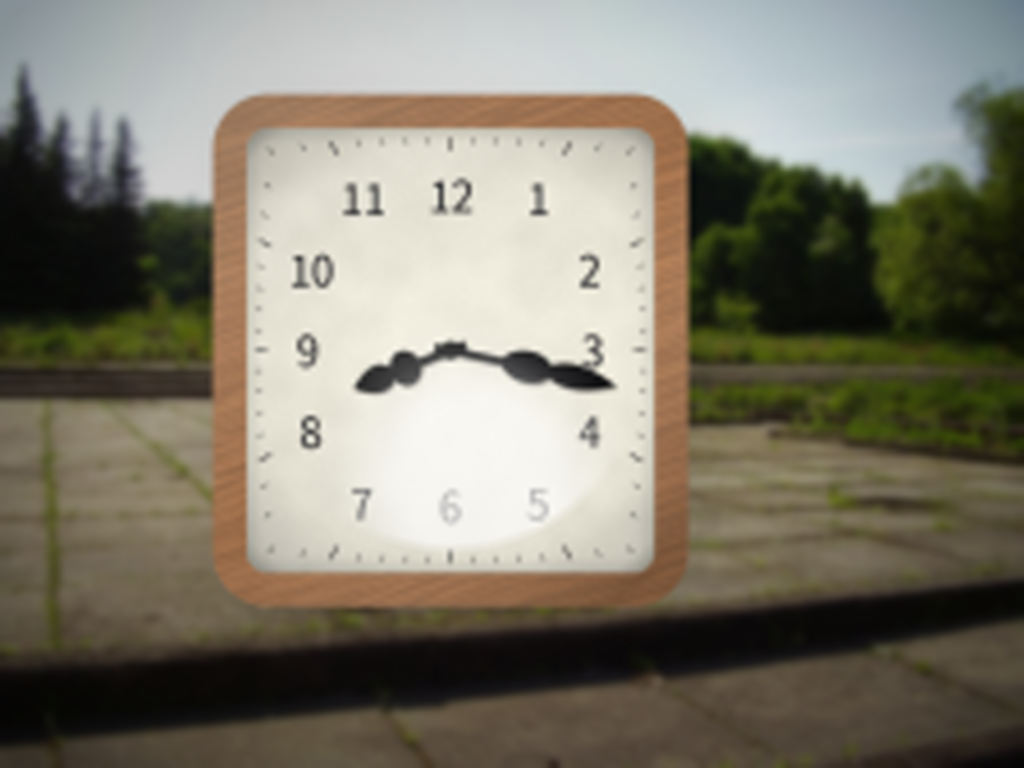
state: 8:17
